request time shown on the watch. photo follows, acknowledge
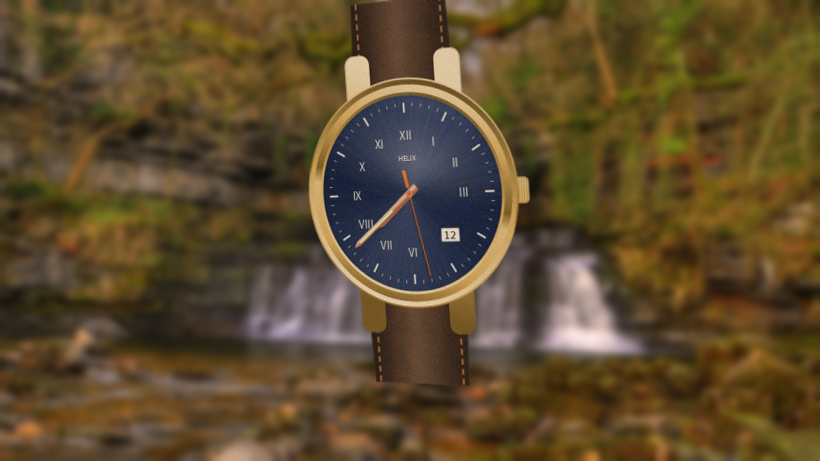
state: 7:38:28
